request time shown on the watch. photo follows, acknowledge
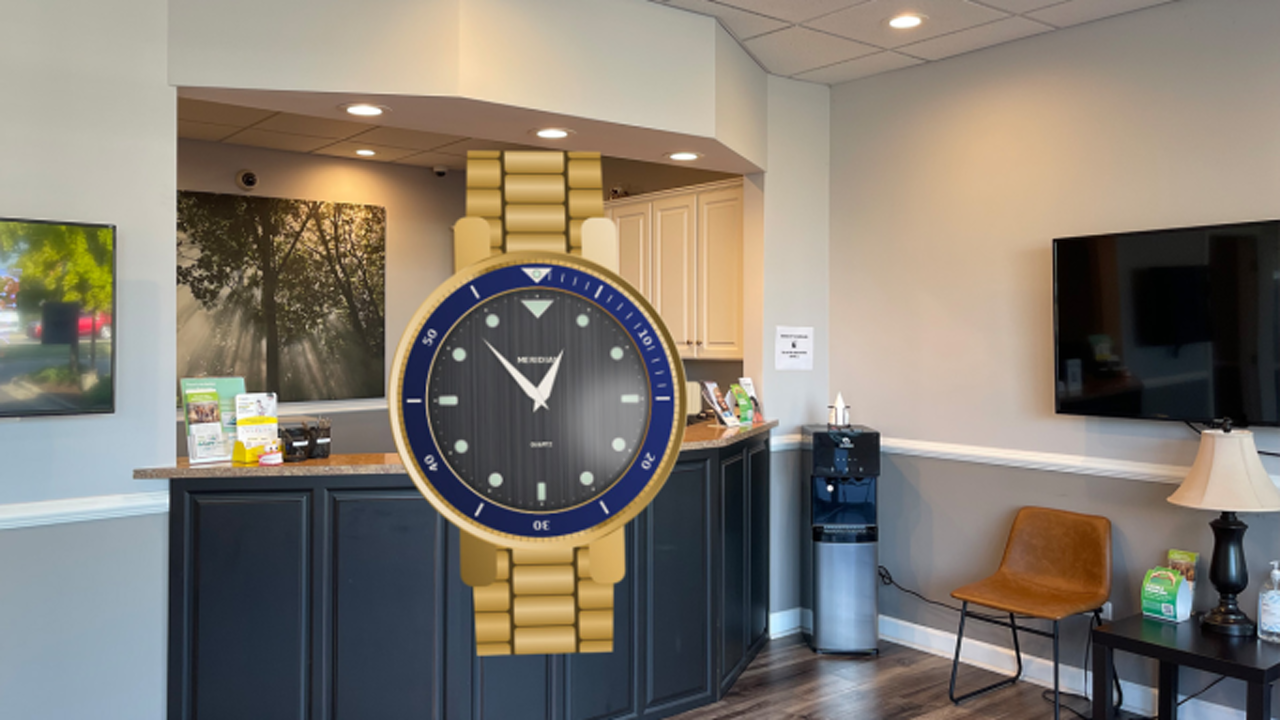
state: 12:53
